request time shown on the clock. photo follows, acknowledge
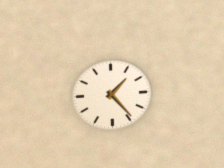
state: 1:24
